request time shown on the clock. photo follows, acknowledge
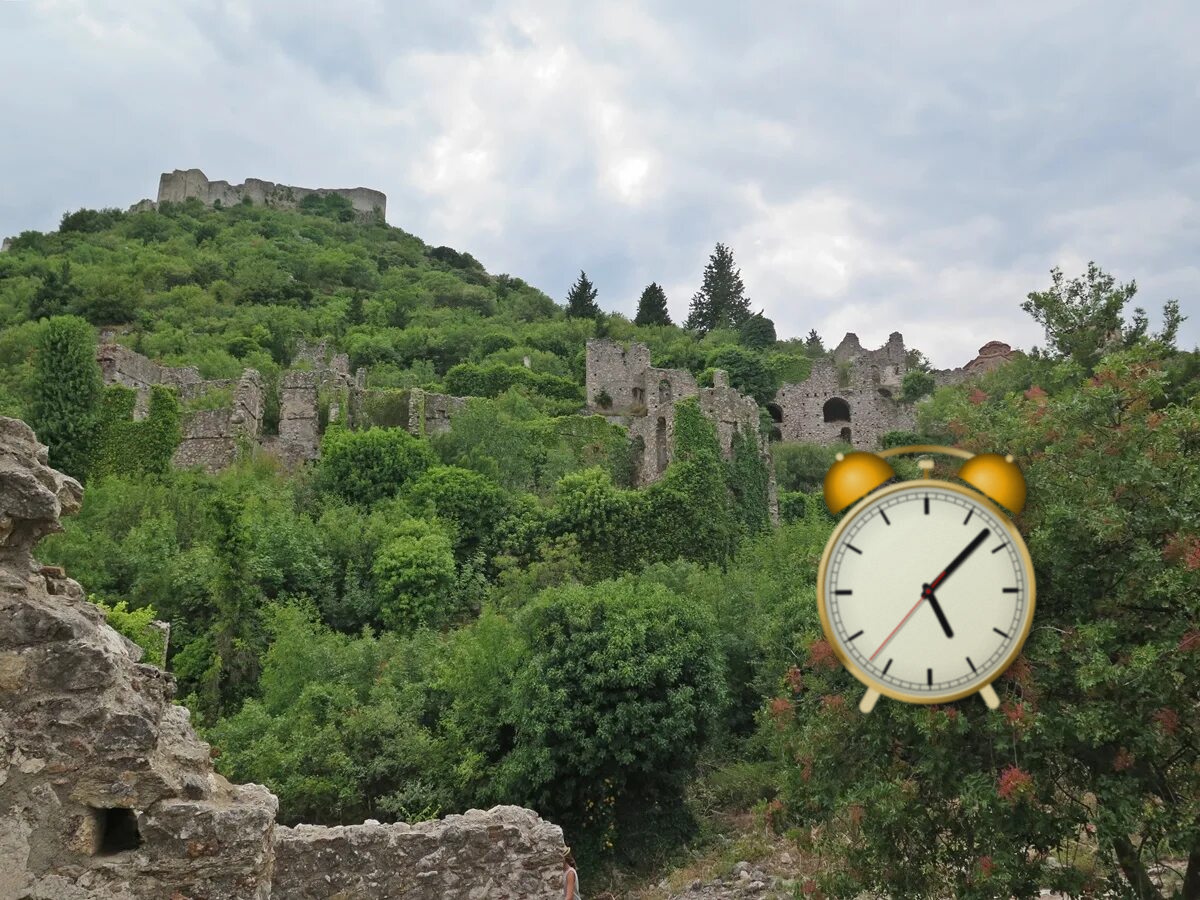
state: 5:07:37
